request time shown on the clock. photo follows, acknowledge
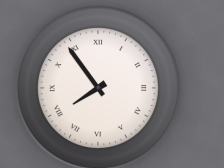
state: 7:54
